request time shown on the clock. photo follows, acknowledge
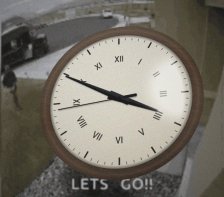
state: 3:49:44
